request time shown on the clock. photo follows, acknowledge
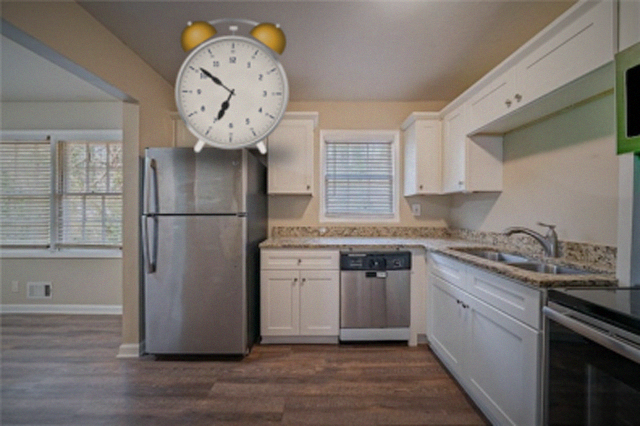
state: 6:51
